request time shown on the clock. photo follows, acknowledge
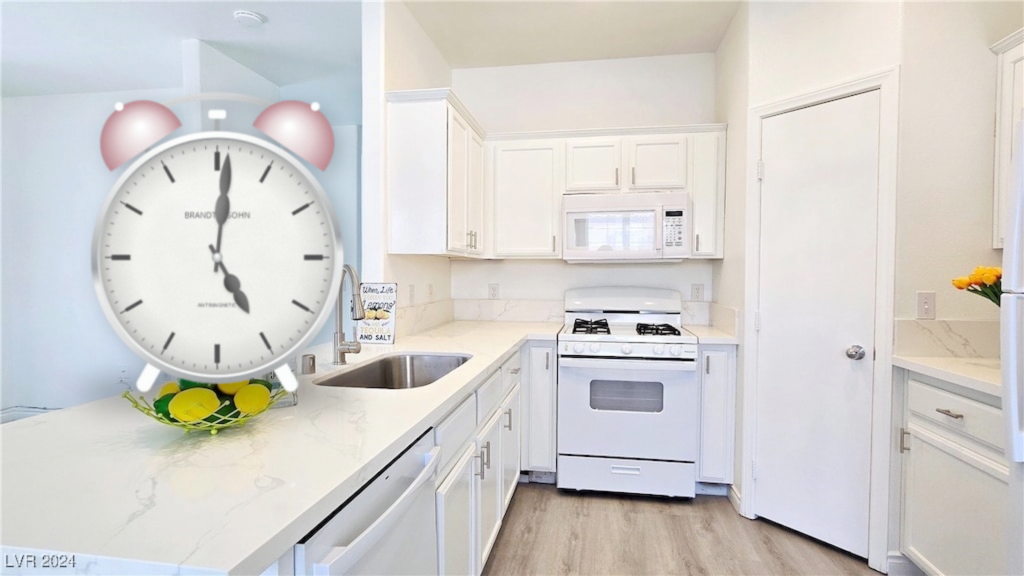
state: 5:01
